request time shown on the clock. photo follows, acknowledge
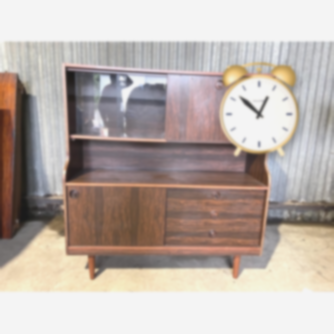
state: 12:52
